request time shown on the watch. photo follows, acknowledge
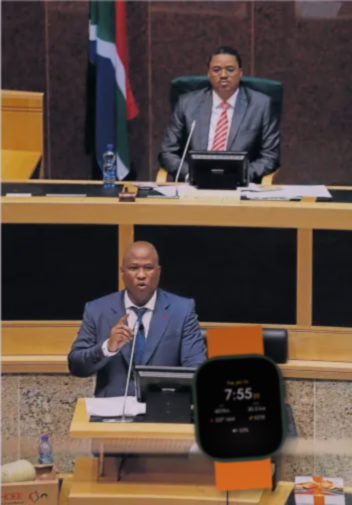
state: 7:55
